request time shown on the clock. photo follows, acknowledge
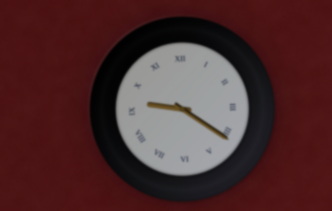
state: 9:21
